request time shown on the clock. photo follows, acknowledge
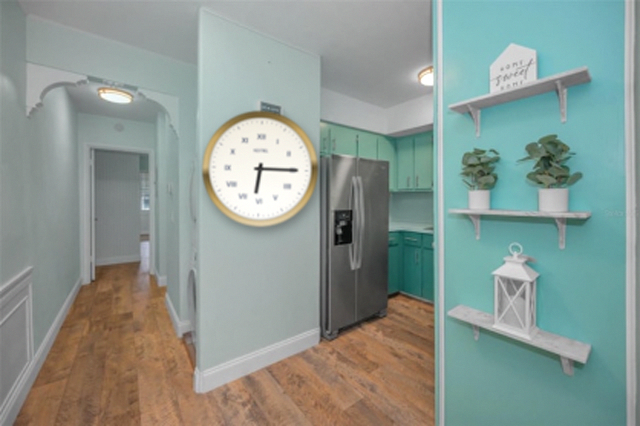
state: 6:15
